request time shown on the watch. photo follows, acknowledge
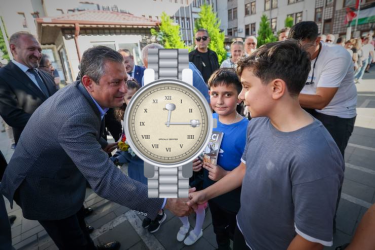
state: 12:15
